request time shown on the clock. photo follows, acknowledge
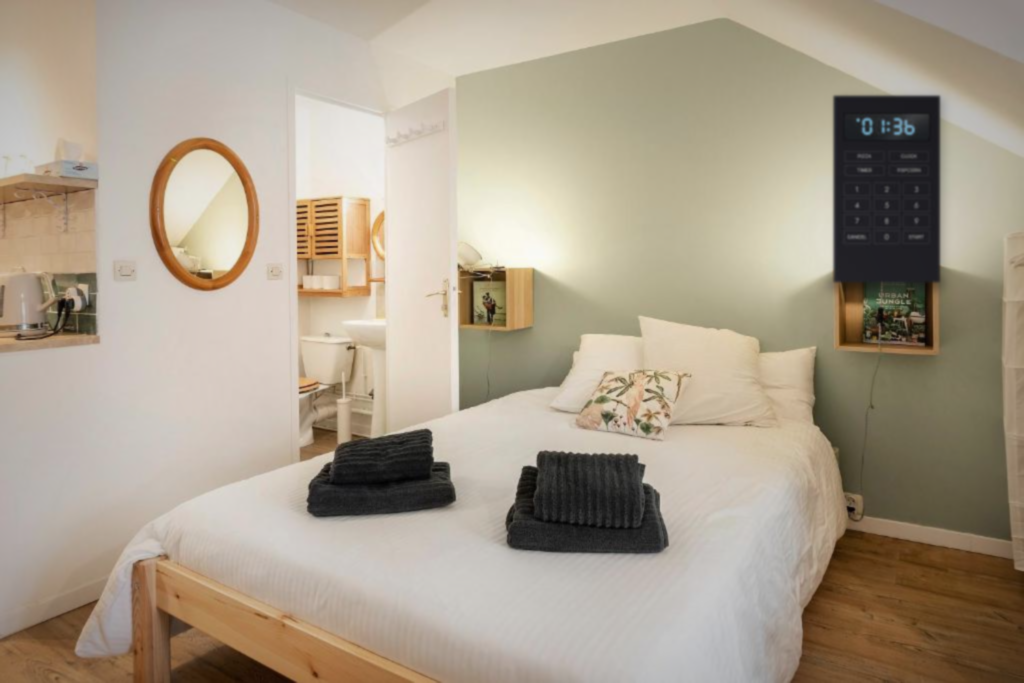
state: 1:36
